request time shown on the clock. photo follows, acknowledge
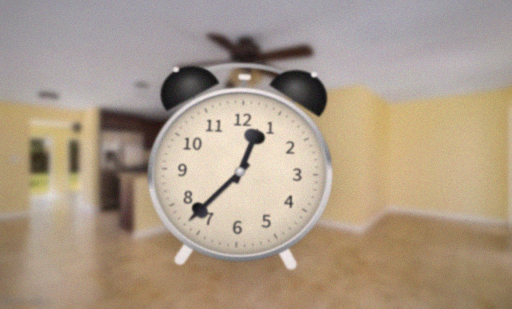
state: 12:37
